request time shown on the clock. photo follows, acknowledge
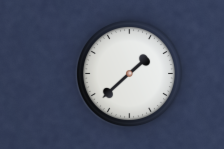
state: 1:38
